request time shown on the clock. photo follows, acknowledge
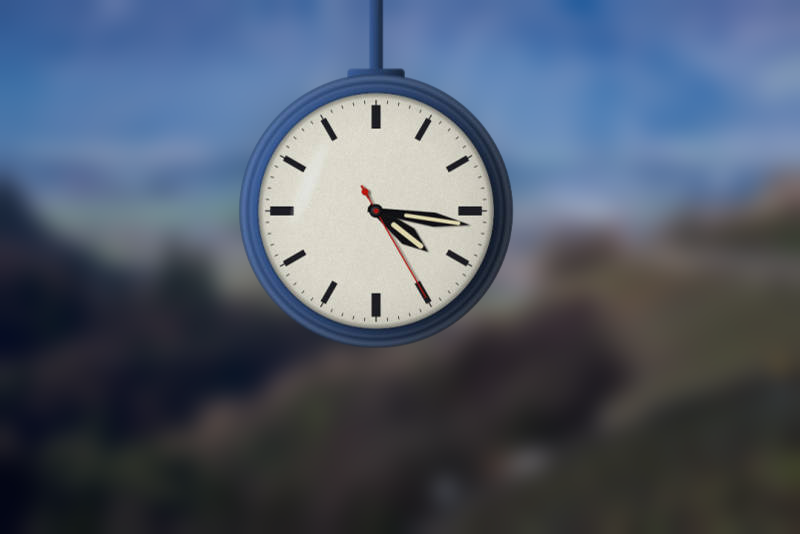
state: 4:16:25
